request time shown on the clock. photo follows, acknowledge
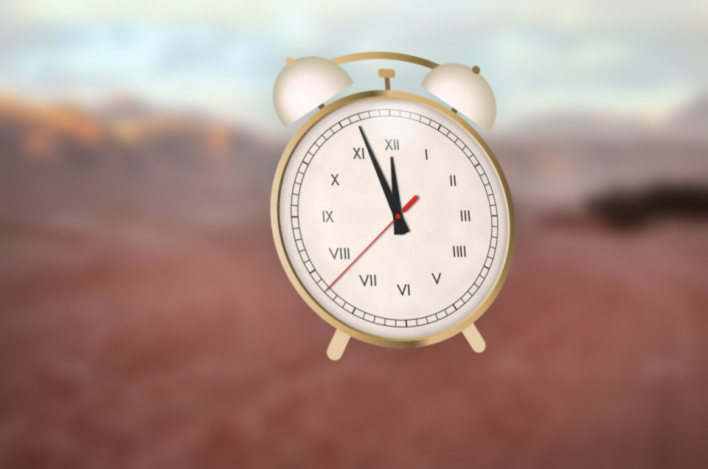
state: 11:56:38
